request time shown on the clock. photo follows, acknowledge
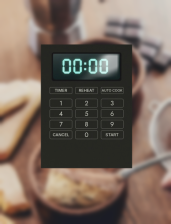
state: 0:00
